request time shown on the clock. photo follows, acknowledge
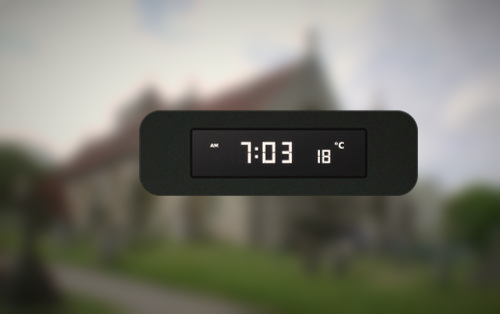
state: 7:03
